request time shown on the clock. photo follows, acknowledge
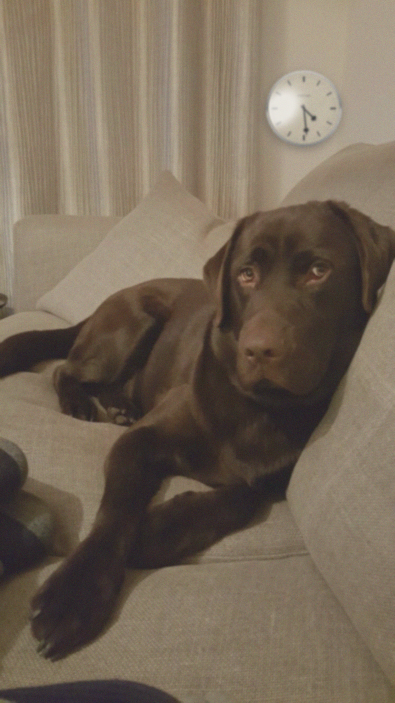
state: 4:29
